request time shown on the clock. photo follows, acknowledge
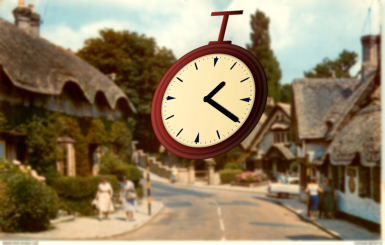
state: 1:20
